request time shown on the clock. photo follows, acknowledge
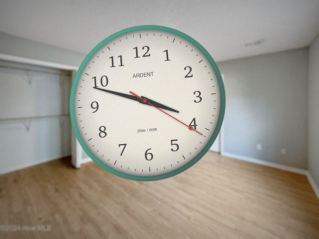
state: 3:48:21
